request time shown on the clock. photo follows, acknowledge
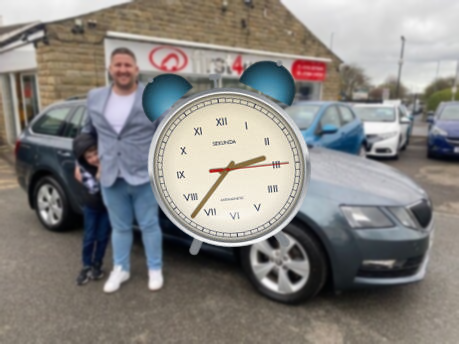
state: 2:37:15
